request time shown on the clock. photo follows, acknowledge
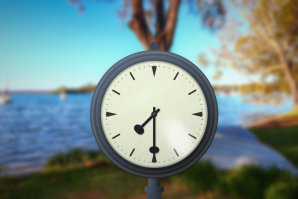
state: 7:30
